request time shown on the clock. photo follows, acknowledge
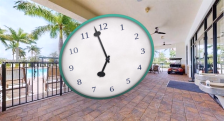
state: 6:58
